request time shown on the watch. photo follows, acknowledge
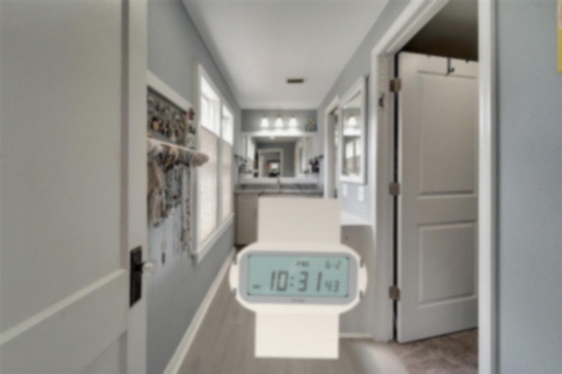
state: 10:31
